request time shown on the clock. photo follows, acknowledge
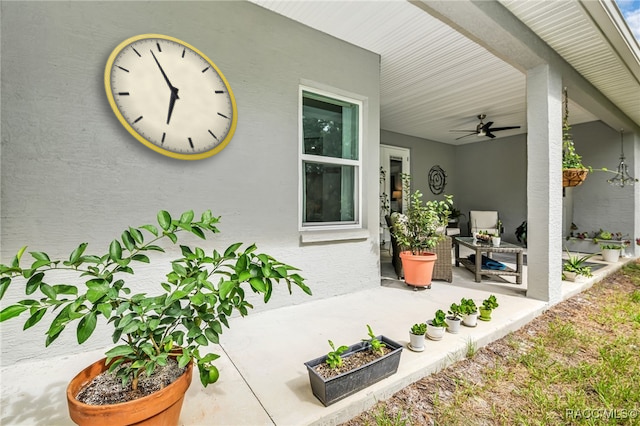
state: 6:58
